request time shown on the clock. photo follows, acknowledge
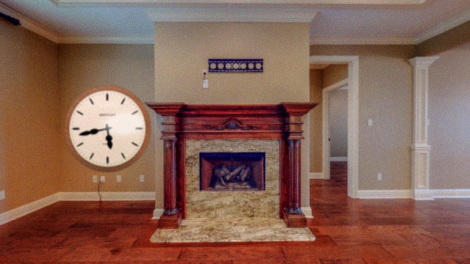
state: 5:43
